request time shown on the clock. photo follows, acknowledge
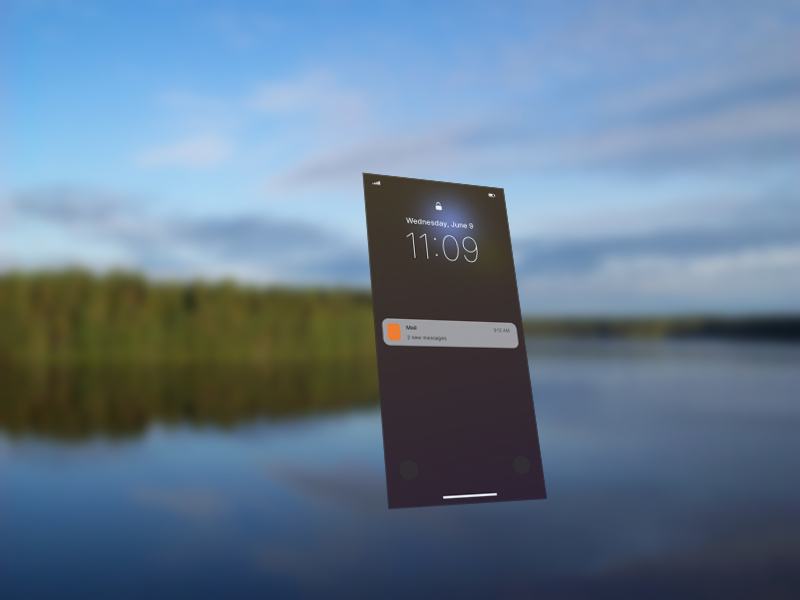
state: 11:09
